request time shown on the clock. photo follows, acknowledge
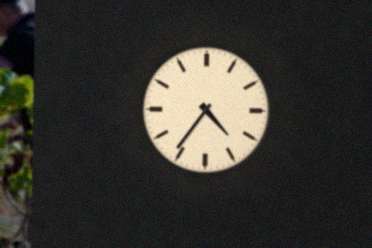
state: 4:36
